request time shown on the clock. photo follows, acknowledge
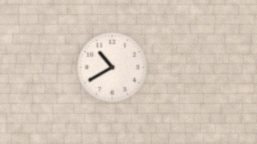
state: 10:40
